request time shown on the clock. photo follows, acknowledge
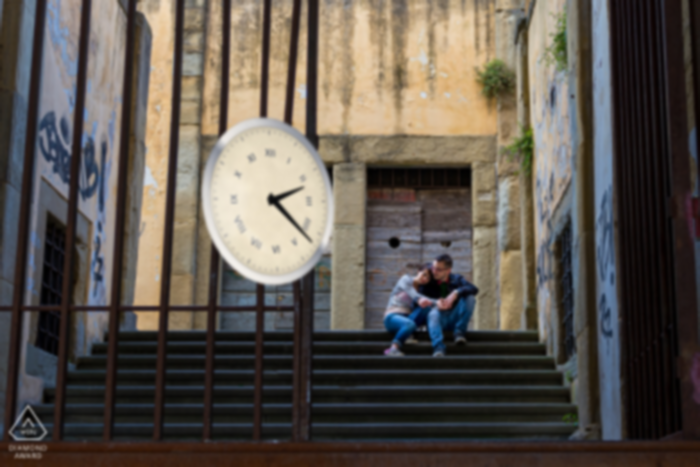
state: 2:22
